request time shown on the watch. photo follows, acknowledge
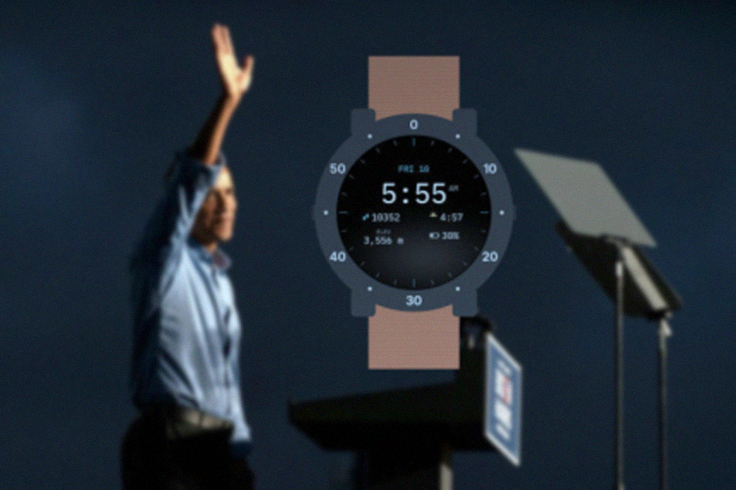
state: 5:55
